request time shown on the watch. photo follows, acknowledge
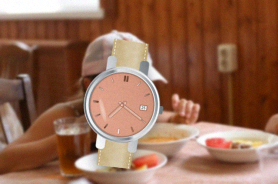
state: 7:20
